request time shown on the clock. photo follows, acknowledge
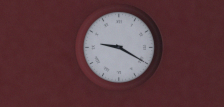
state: 9:20
